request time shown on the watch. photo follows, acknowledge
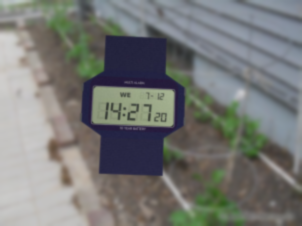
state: 14:27
